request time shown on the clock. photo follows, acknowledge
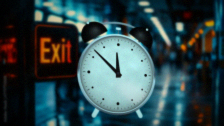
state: 11:52
